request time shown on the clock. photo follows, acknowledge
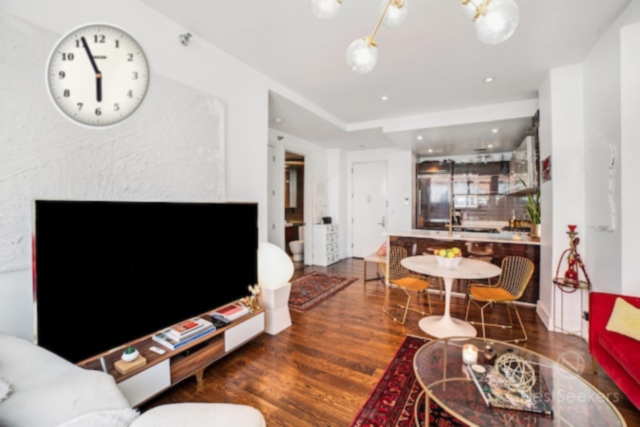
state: 5:56
